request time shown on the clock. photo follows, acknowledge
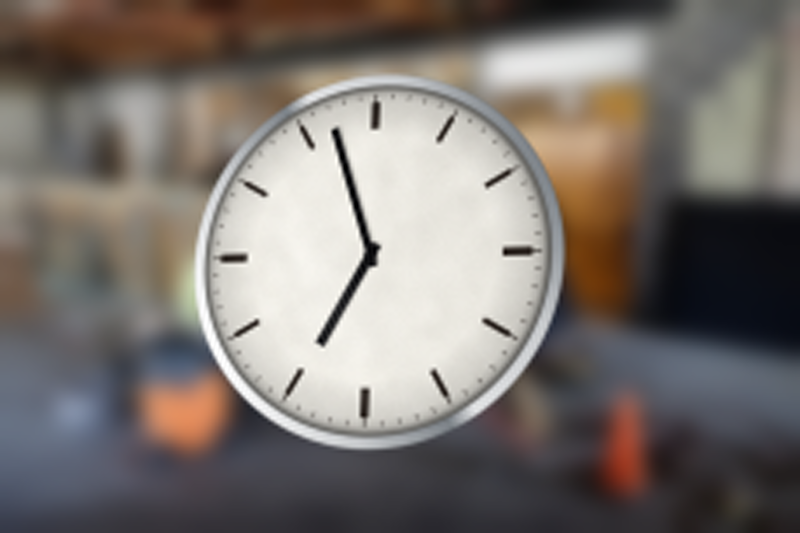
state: 6:57
